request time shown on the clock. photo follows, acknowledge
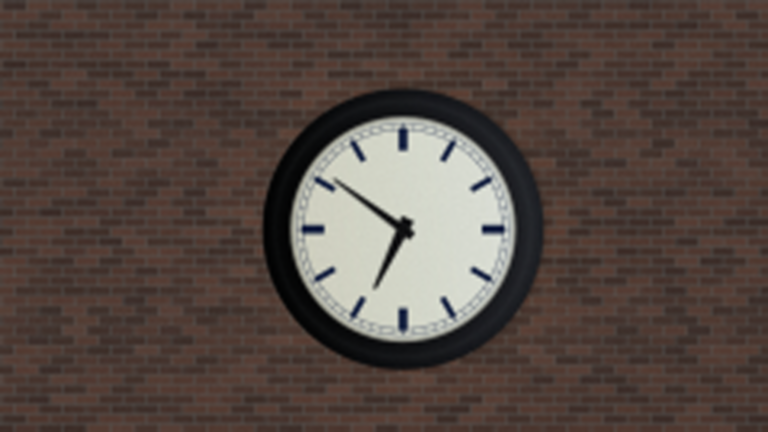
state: 6:51
